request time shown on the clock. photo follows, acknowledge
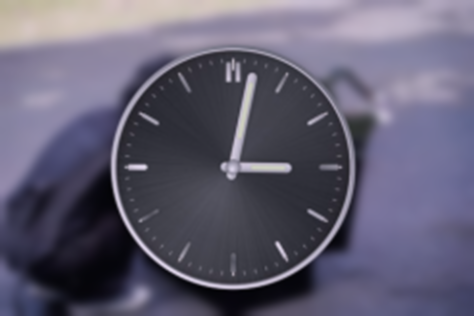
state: 3:02
